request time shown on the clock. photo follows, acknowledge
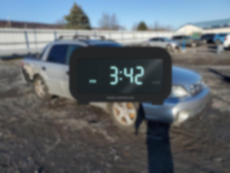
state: 3:42
